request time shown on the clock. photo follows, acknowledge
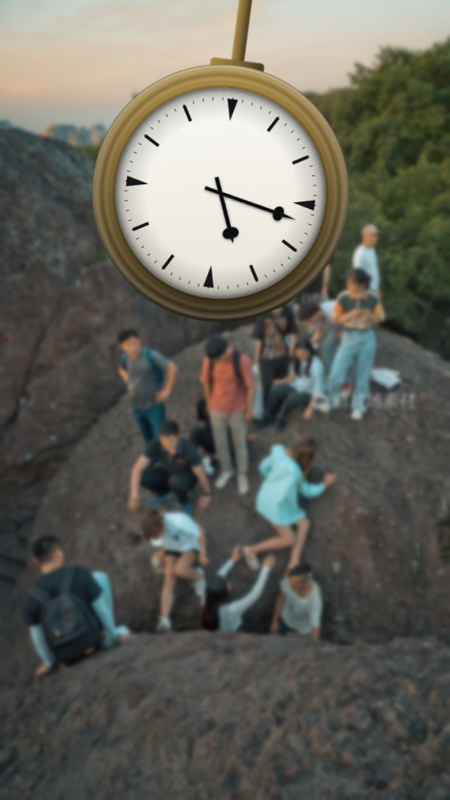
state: 5:17
